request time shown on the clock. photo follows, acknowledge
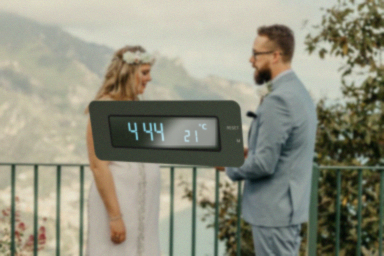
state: 4:44
